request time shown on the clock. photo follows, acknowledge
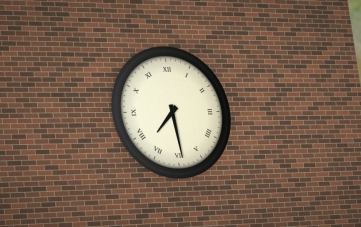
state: 7:29
